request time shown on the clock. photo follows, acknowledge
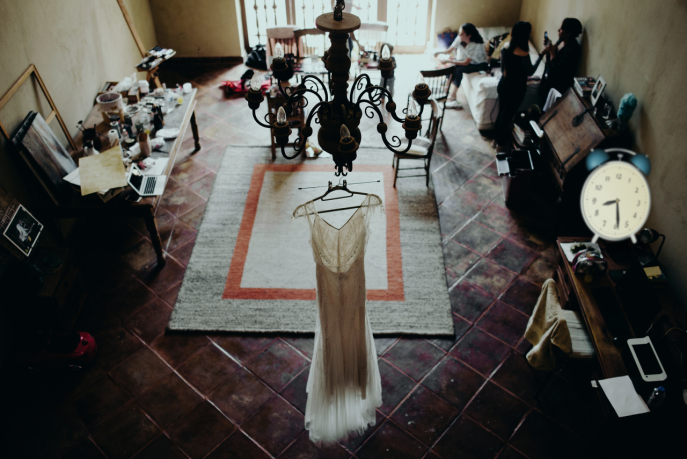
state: 8:29
